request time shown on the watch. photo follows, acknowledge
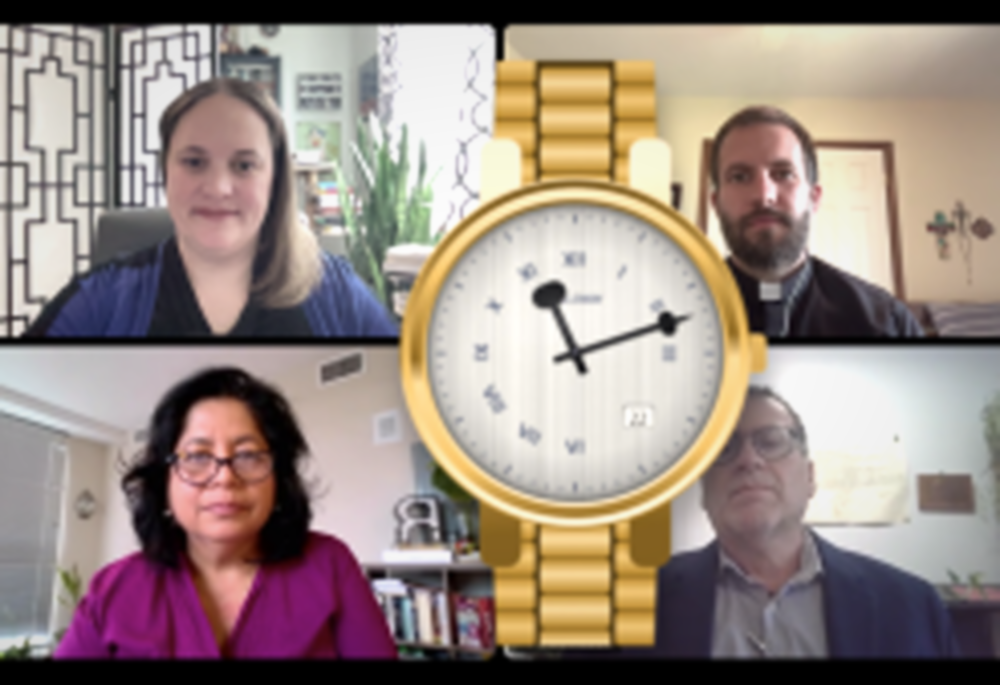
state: 11:12
